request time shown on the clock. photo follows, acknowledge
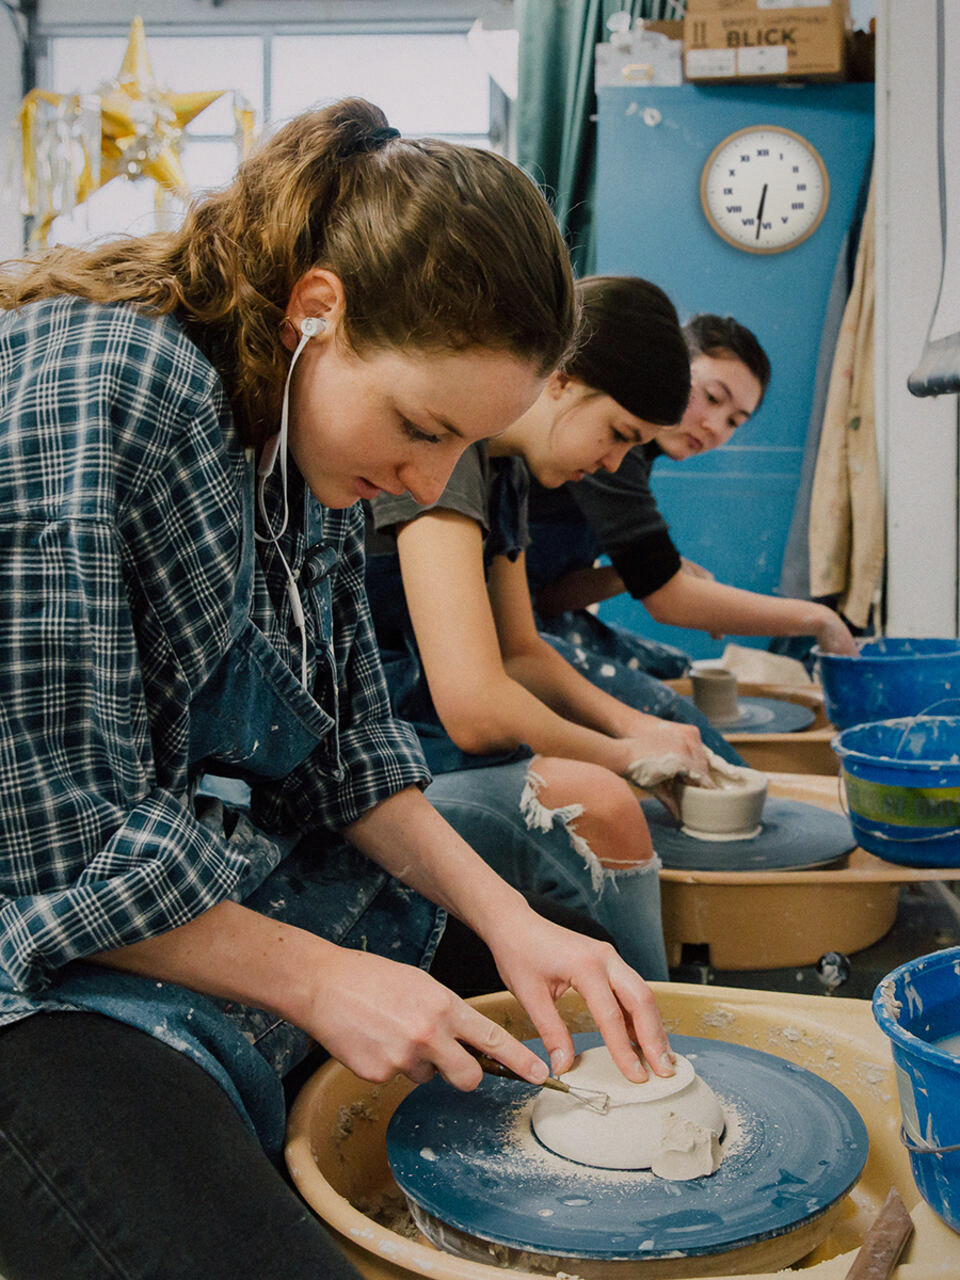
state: 6:32
